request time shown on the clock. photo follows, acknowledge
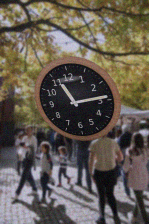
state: 11:14
